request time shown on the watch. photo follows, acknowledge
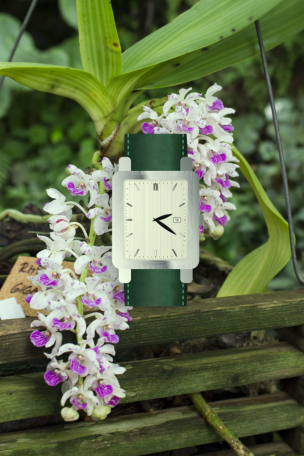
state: 2:21
